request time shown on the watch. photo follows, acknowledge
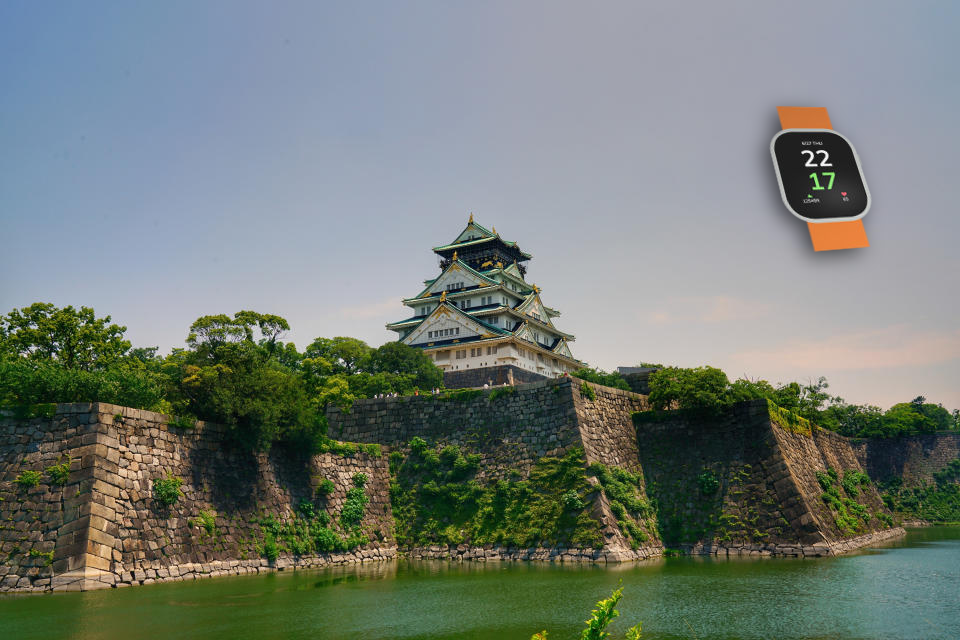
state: 22:17
